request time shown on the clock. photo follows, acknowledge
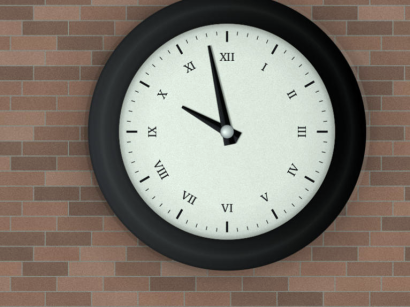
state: 9:58
